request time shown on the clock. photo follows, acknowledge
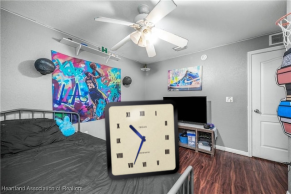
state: 10:34
